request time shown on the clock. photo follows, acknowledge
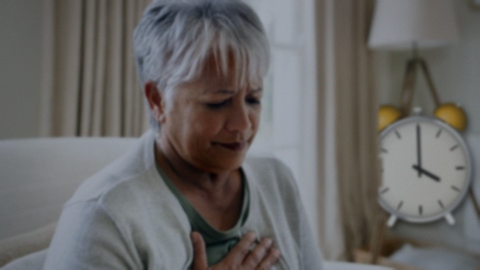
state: 4:00
